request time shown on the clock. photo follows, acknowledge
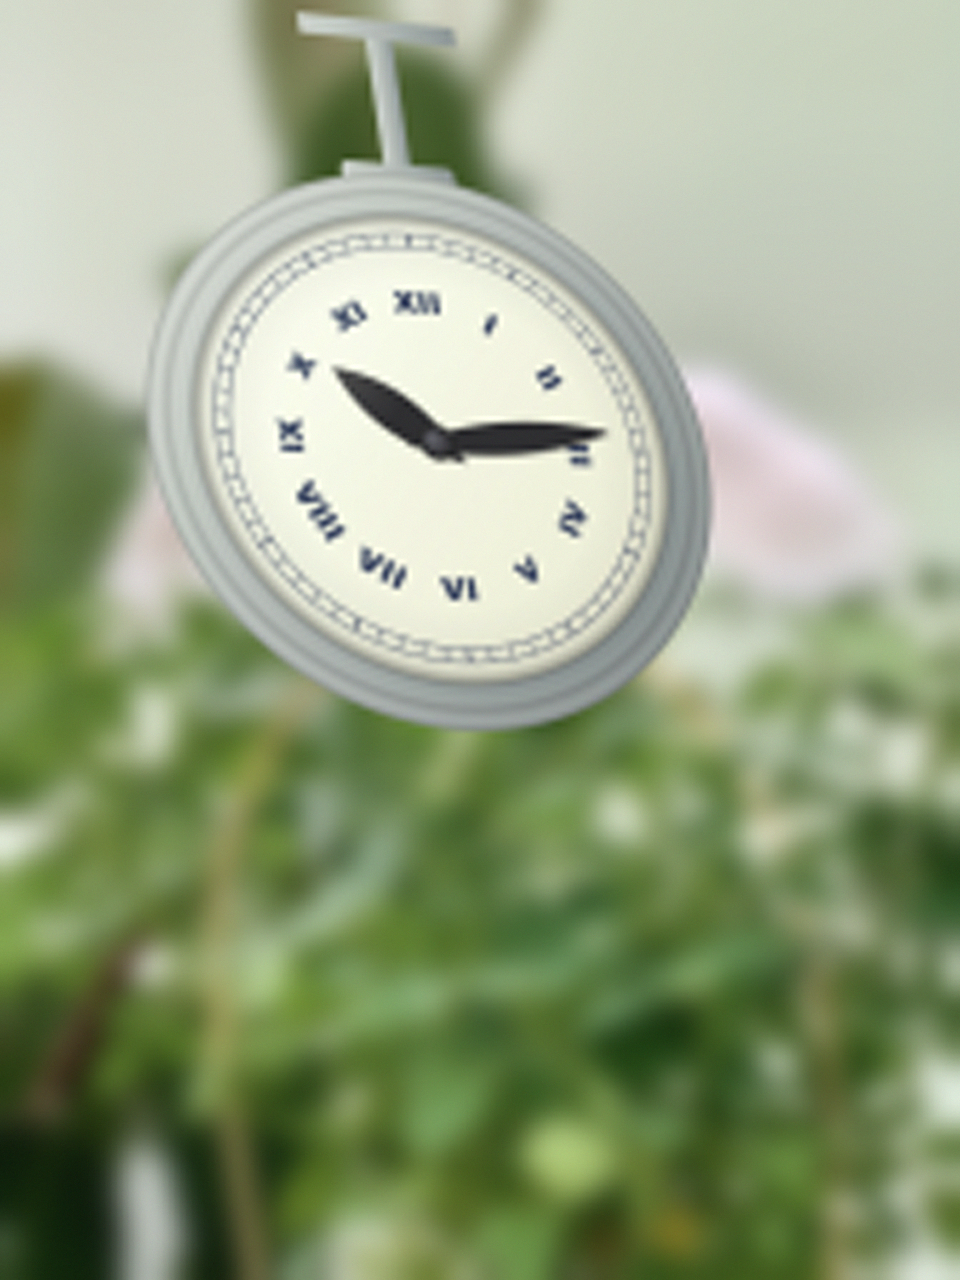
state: 10:14
